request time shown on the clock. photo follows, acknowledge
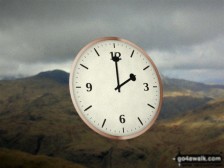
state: 2:00
